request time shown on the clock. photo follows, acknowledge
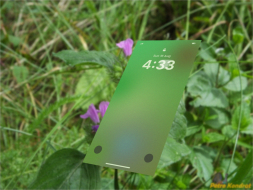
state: 4:33
